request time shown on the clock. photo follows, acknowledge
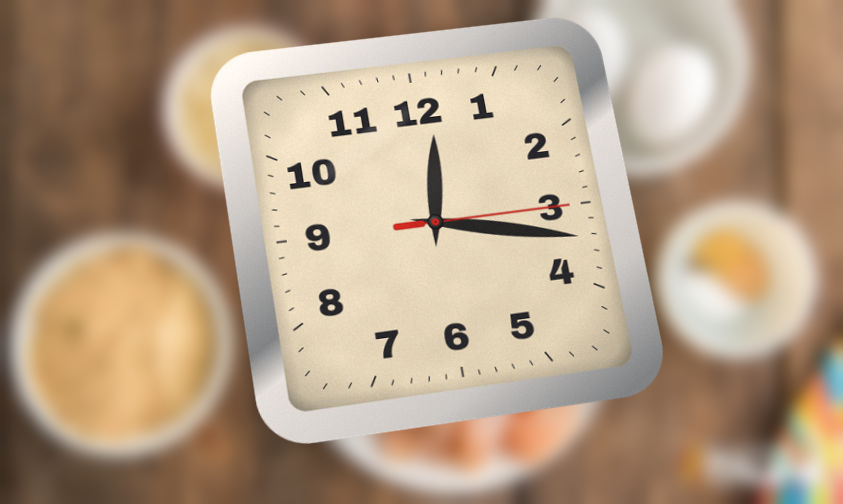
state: 12:17:15
